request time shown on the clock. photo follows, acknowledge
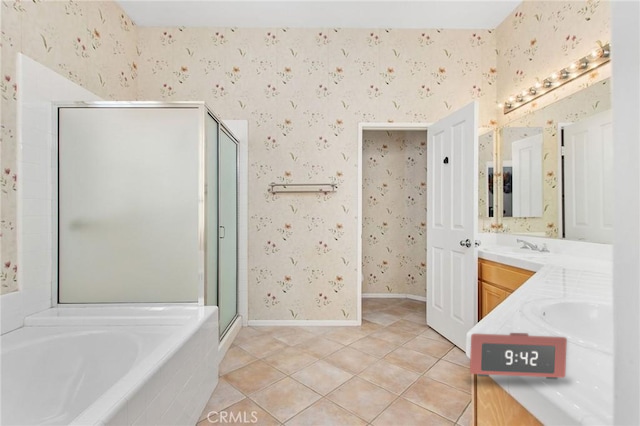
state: 9:42
